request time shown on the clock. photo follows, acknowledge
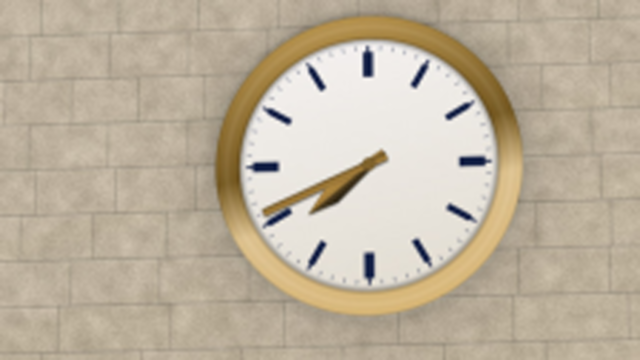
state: 7:41
